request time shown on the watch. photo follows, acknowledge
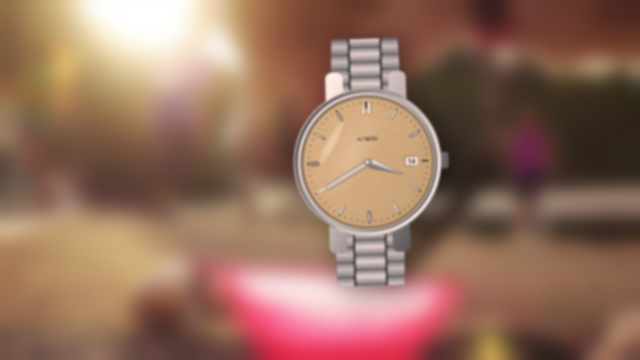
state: 3:40
